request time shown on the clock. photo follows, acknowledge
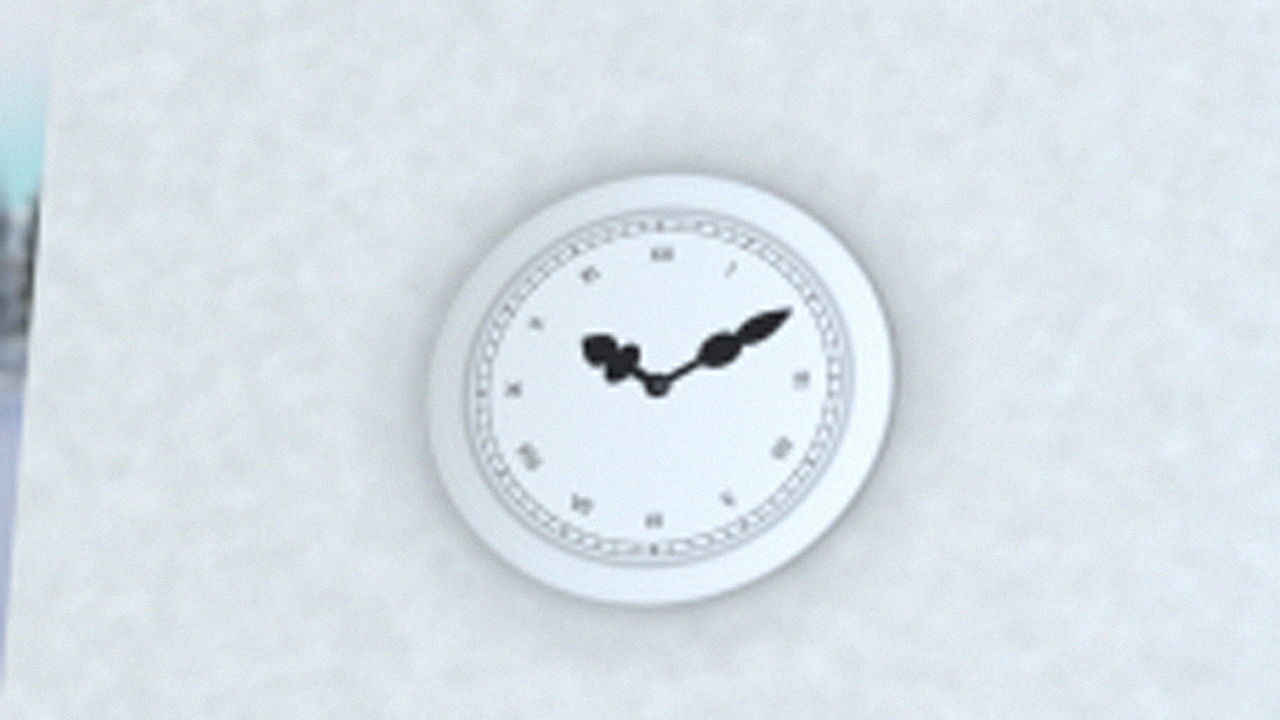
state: 10:10
